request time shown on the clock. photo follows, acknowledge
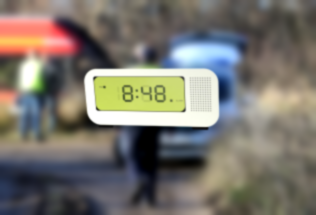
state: 8:48
